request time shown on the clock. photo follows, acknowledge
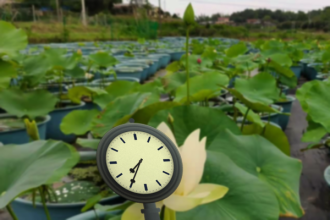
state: 7:35
